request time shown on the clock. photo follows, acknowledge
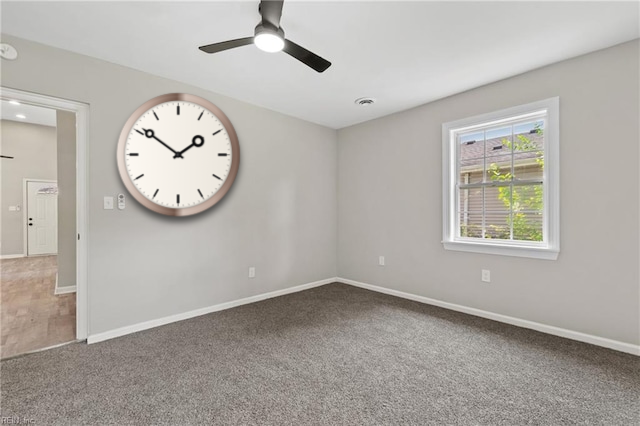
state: 1:51
